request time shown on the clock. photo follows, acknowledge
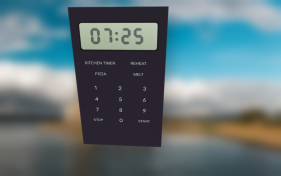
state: 7:25
